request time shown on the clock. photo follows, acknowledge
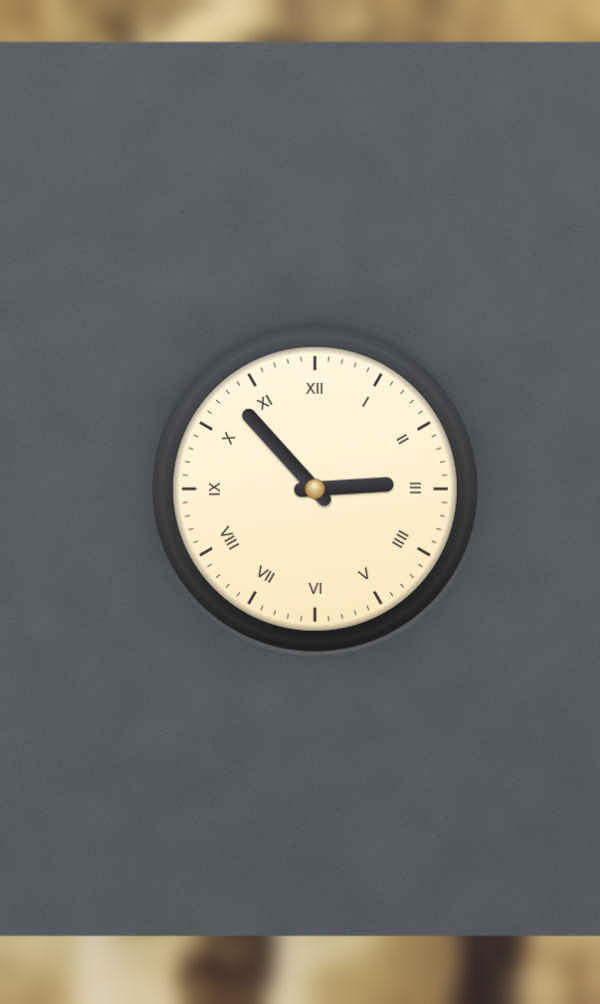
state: 2:53
